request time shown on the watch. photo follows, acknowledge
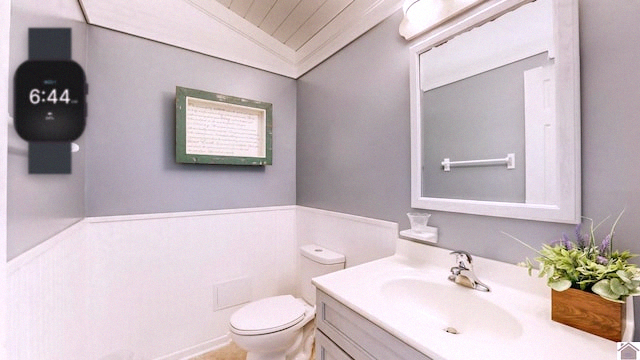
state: 6:44
